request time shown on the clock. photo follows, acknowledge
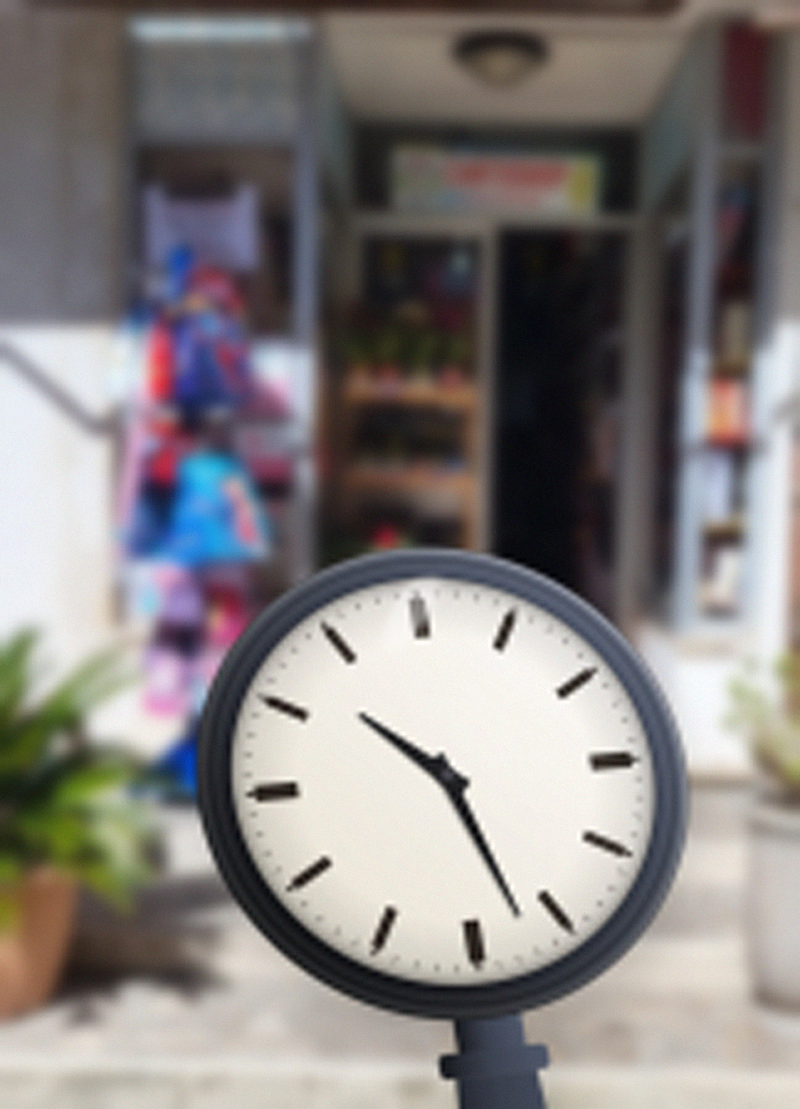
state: 10:27
